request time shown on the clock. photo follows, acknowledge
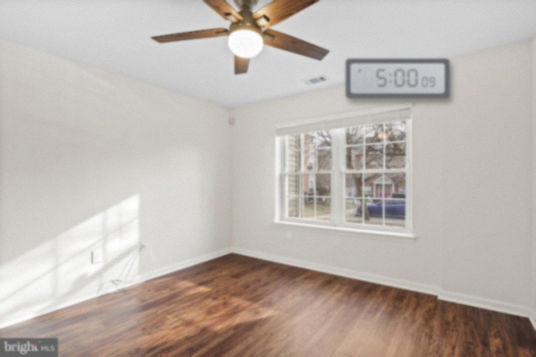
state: 5:00
